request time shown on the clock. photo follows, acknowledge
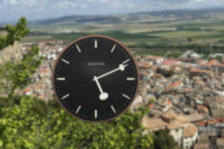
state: 5:11
